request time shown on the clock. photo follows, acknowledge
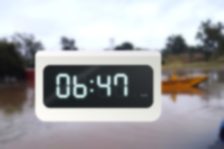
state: 6:47
